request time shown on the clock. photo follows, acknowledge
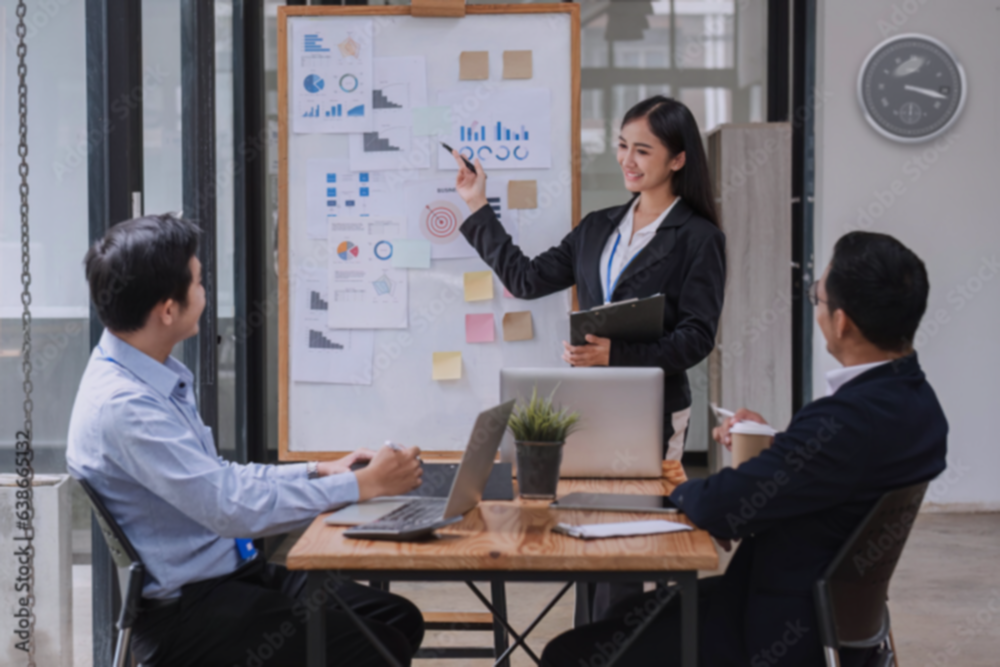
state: 3:17
